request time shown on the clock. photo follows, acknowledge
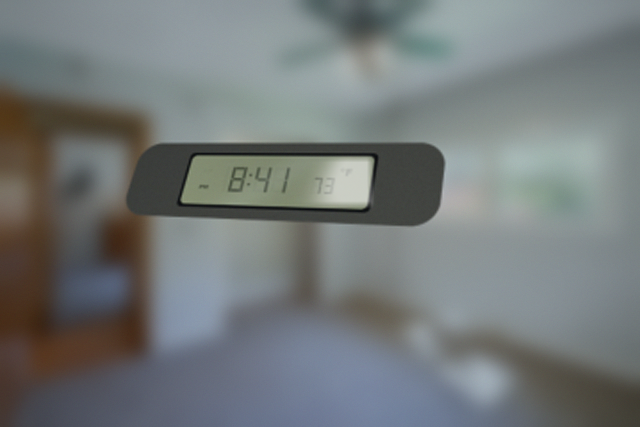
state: 8:41
